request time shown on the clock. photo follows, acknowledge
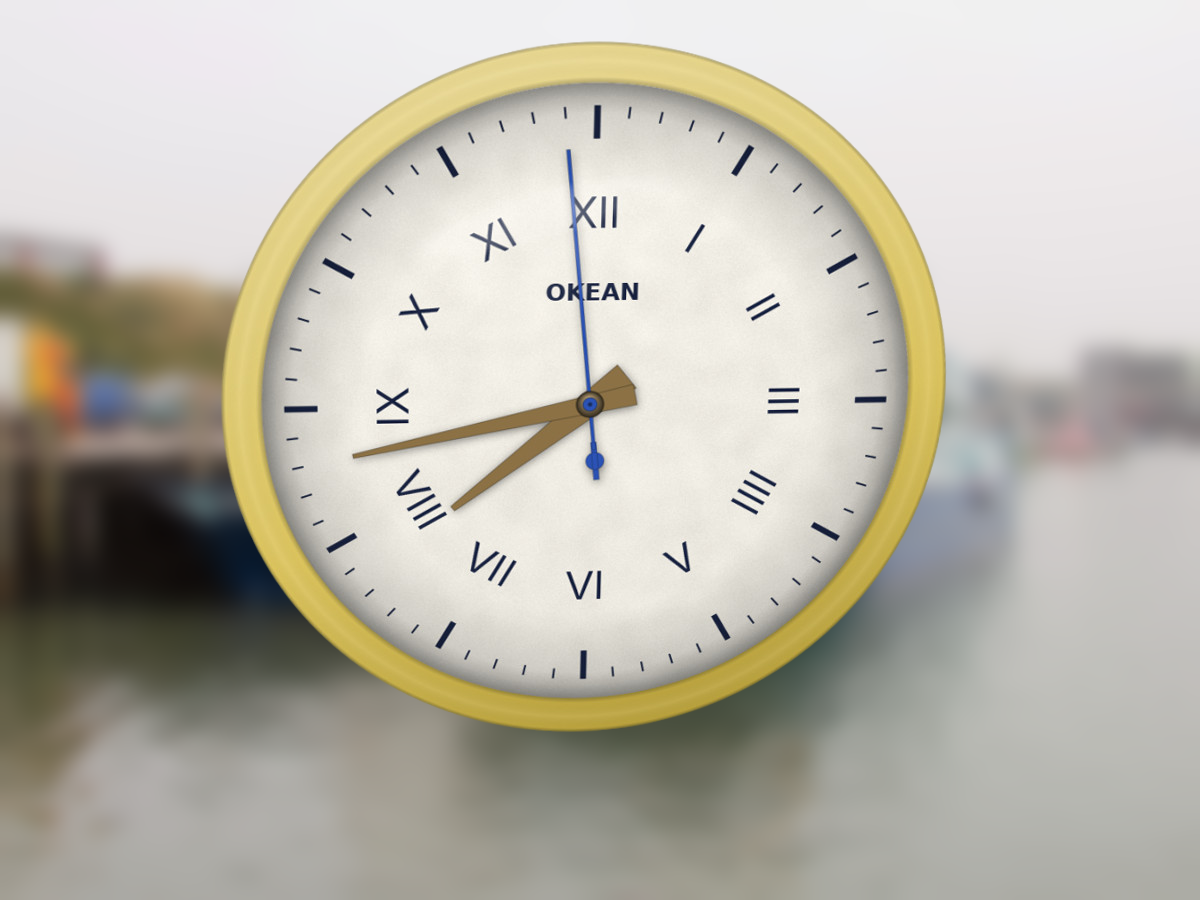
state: 7:42:59
